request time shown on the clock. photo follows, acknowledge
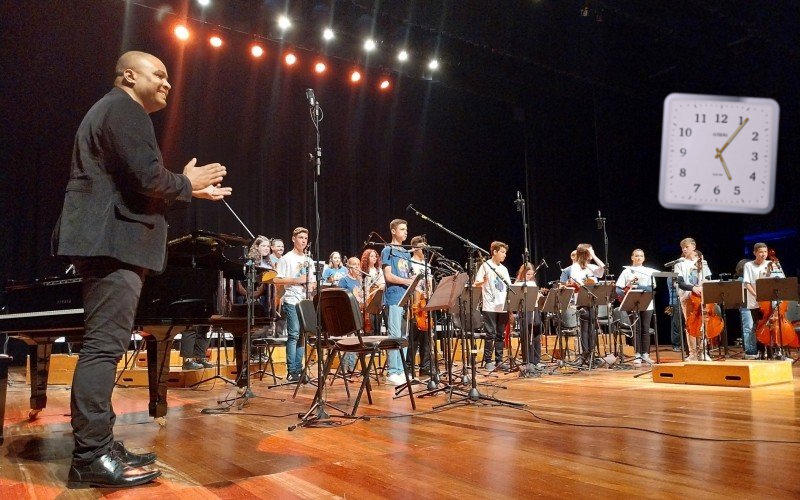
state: 5:06
